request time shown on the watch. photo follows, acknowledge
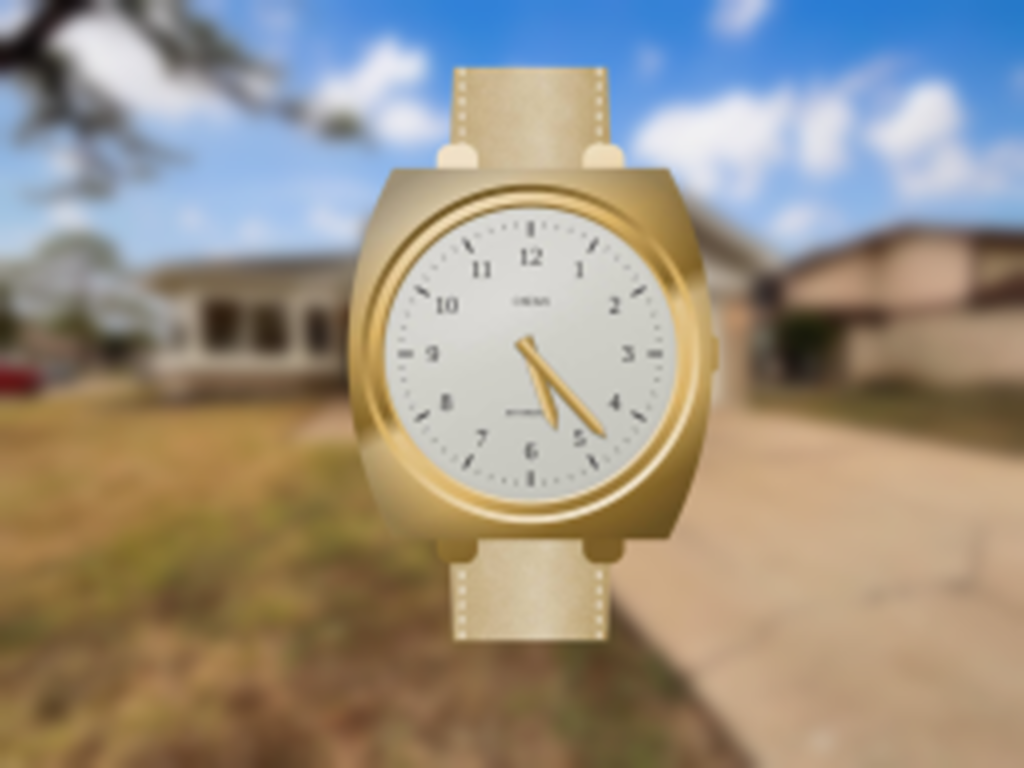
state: 5:23
